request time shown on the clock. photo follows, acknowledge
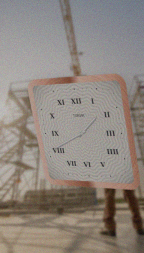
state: 1:41
